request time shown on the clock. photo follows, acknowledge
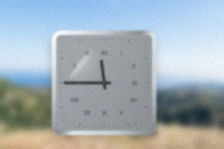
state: 11:45
